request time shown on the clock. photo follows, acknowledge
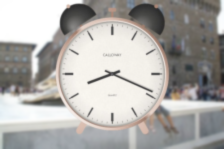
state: 8:19
